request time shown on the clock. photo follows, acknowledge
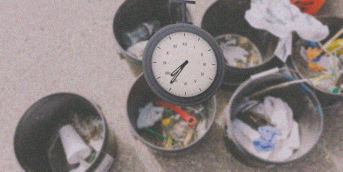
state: 7:36
